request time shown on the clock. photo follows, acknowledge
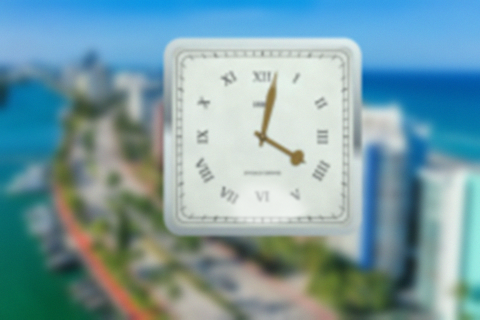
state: 4:02
